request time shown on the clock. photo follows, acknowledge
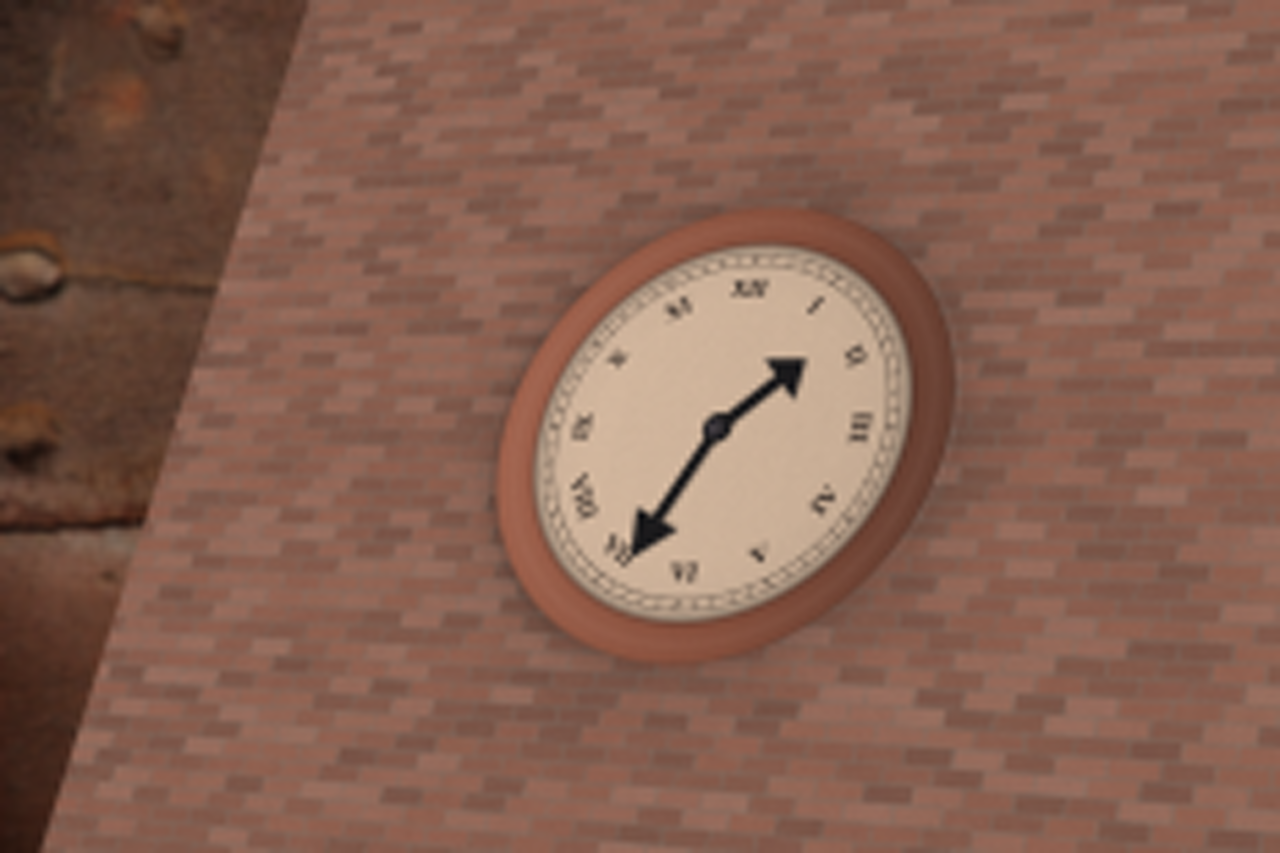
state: 1:34
